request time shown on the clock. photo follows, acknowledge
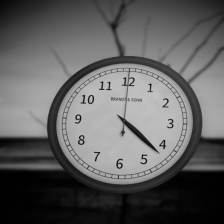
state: 4:22:00
